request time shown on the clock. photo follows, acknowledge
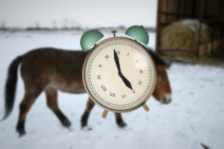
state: 4:59
